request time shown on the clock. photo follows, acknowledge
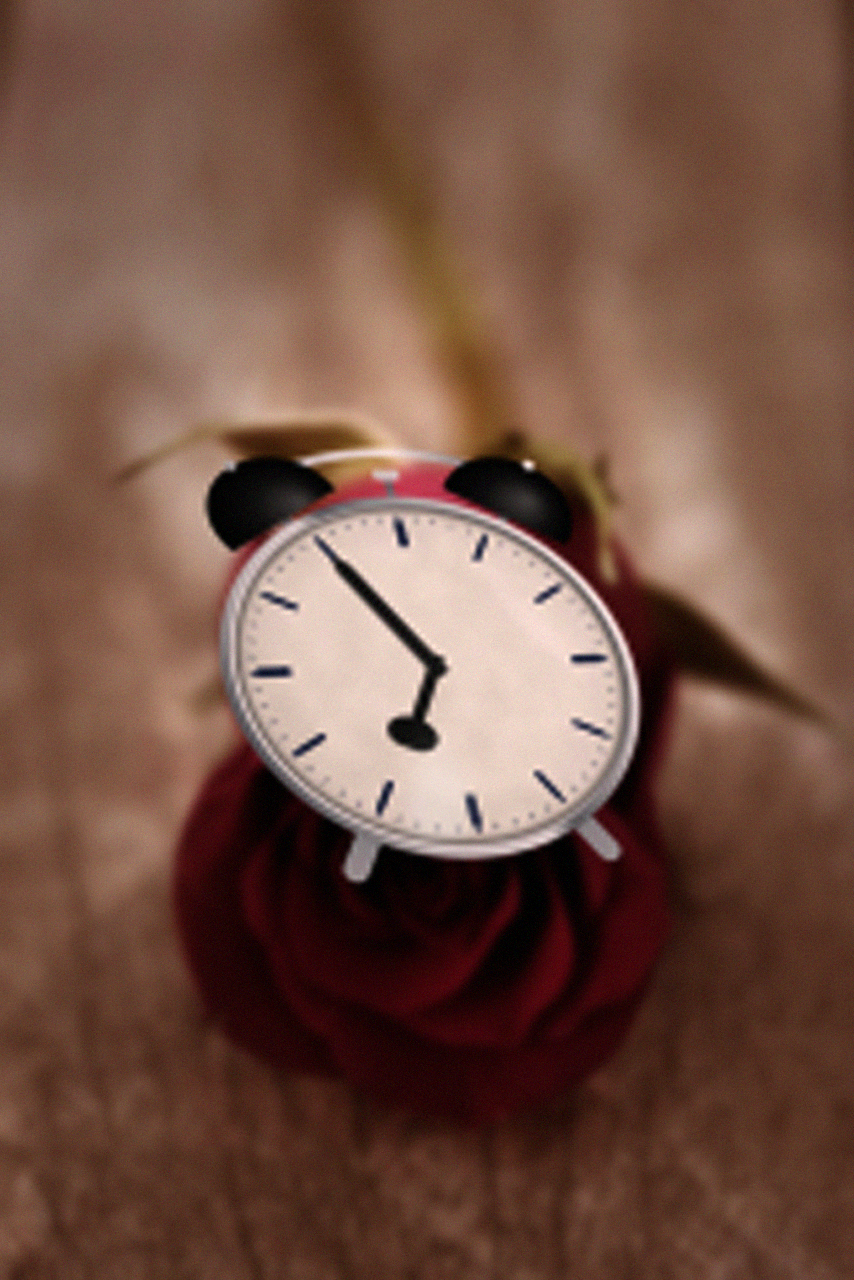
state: 6:55
